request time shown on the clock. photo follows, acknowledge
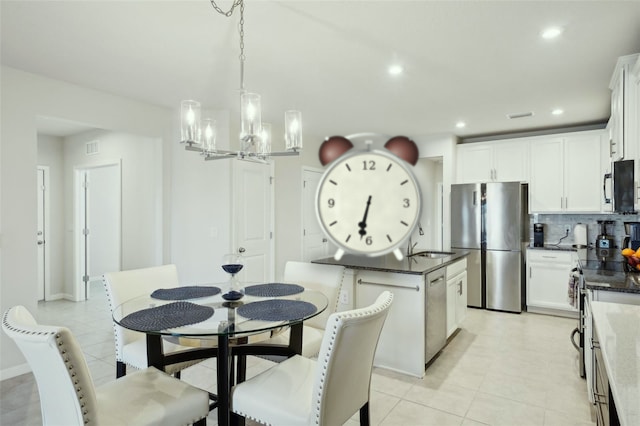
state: 6:32
